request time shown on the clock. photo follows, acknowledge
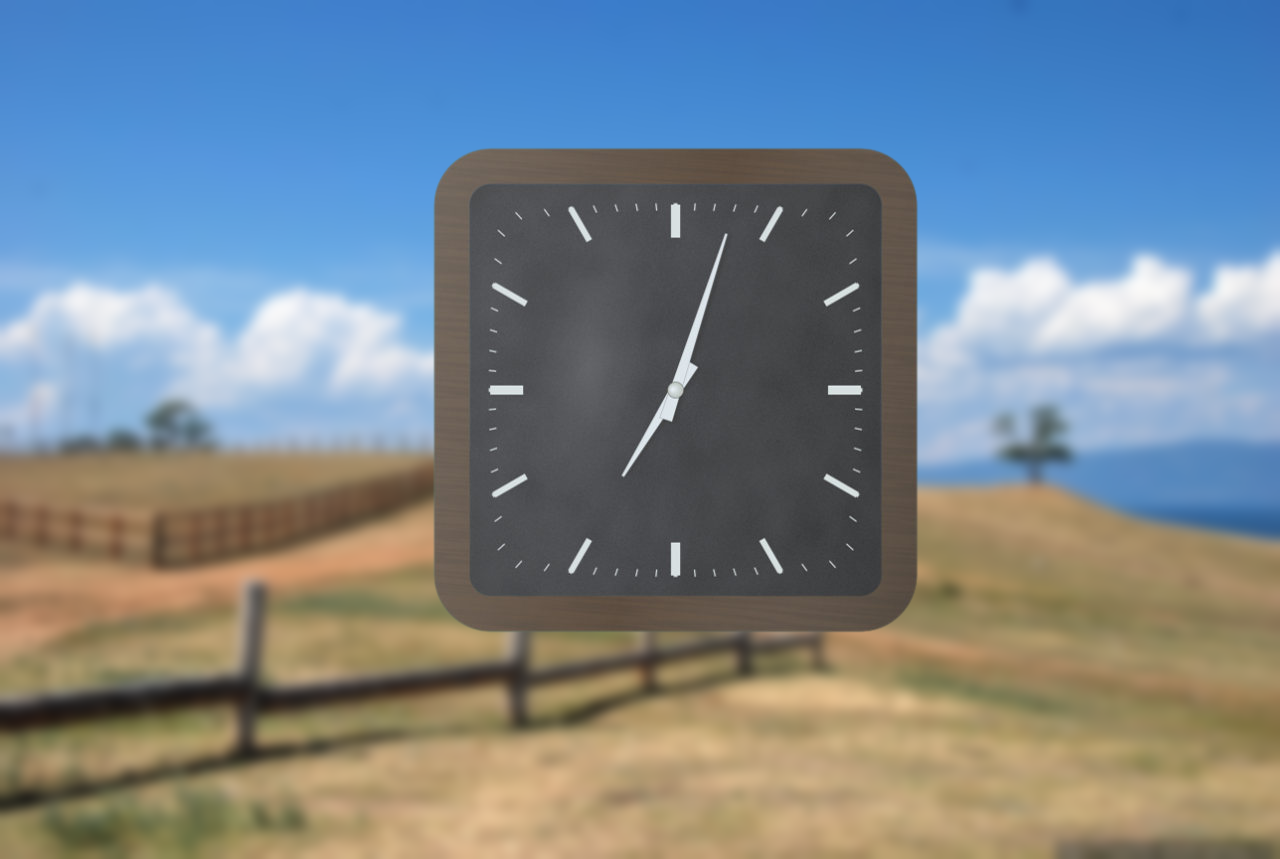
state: 7:03
